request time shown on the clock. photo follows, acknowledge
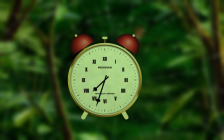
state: 7:33
